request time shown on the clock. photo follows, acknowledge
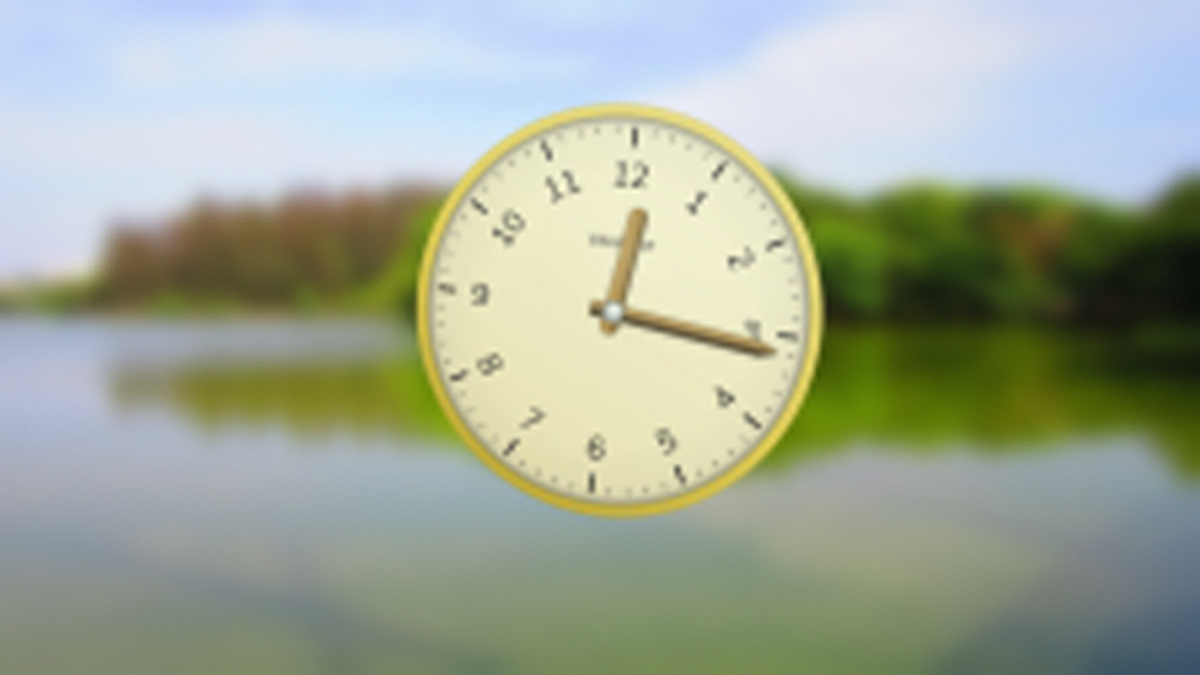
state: 12:16
